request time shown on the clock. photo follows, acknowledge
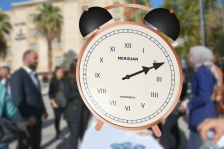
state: 2:11
